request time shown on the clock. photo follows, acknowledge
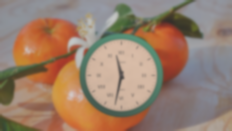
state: 11:32
